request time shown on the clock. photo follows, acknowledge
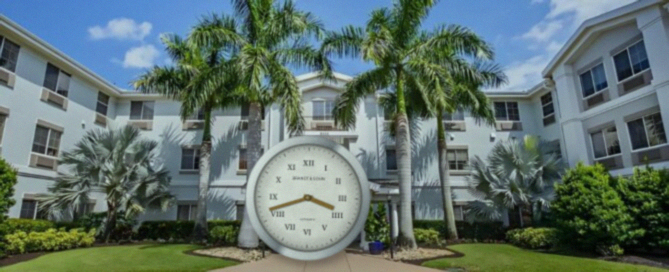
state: 3:42
